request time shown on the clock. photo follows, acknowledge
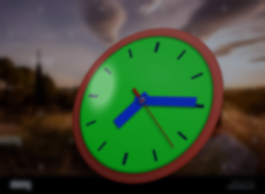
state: 7:14:22
